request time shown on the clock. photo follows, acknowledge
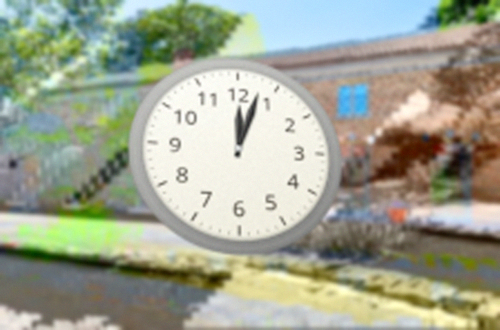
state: 12:03
